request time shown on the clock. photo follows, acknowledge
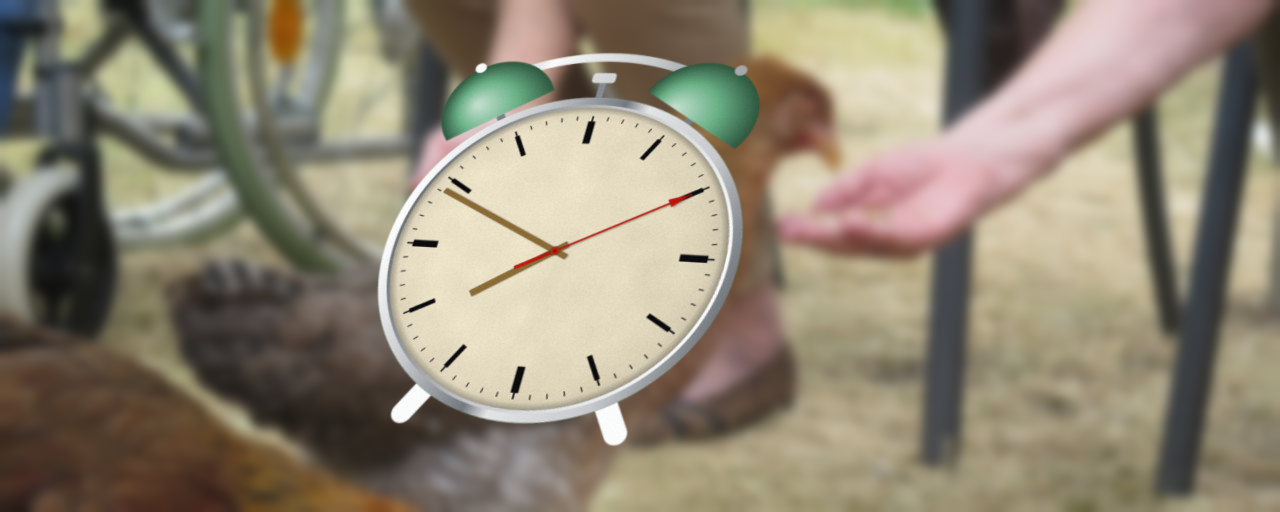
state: 7:49:10
